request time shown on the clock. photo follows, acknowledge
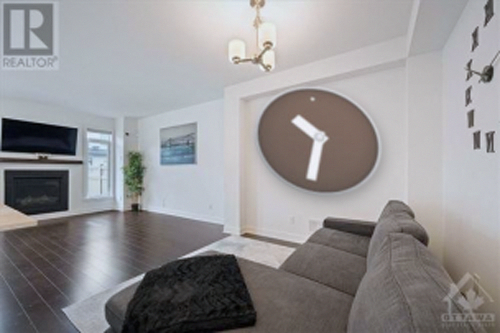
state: 10:33
